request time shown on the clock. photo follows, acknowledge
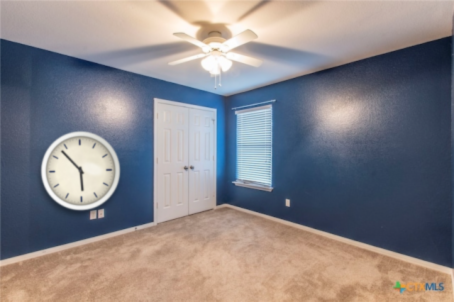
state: 5:53
